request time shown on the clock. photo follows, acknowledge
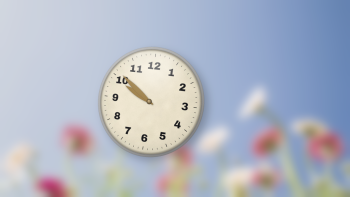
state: 9:51
